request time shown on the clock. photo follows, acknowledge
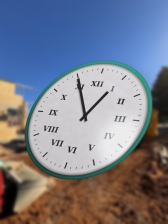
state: 12:55
